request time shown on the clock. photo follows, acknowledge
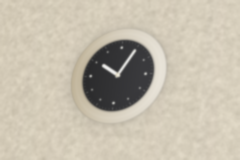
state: 10:05
